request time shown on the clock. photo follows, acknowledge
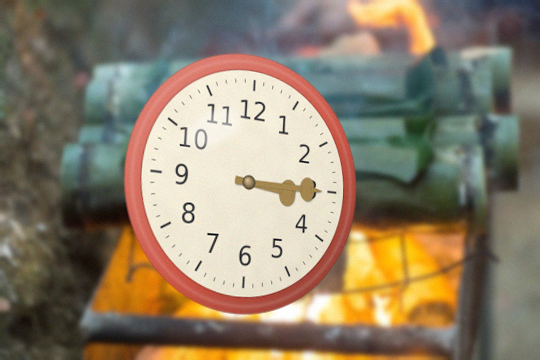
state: 3:15
